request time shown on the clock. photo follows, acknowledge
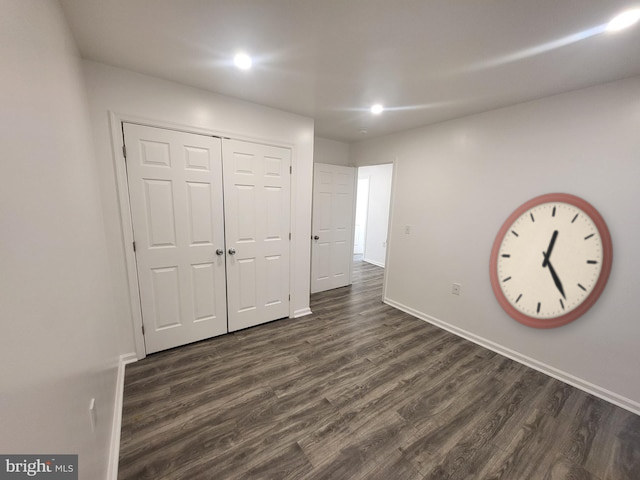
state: 12:24
